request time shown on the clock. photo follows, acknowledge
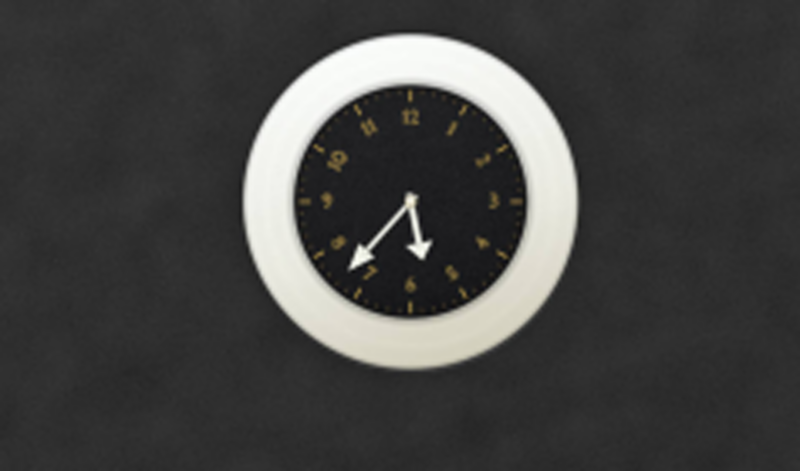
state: 5:37
